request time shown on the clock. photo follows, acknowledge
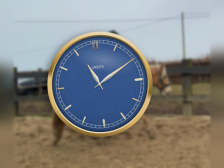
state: 11:10
